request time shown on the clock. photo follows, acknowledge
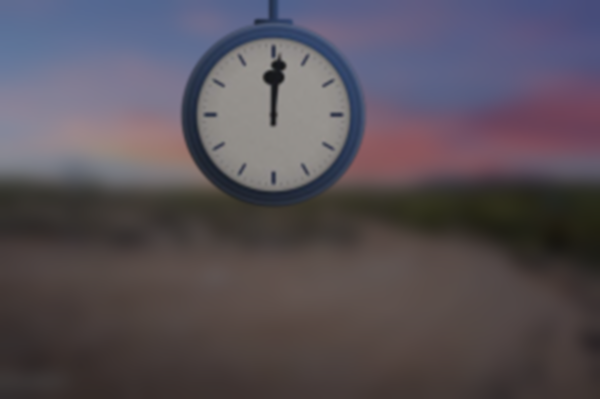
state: 12:01
